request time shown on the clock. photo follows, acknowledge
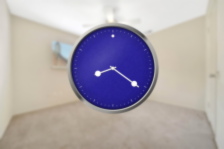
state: 8:21
